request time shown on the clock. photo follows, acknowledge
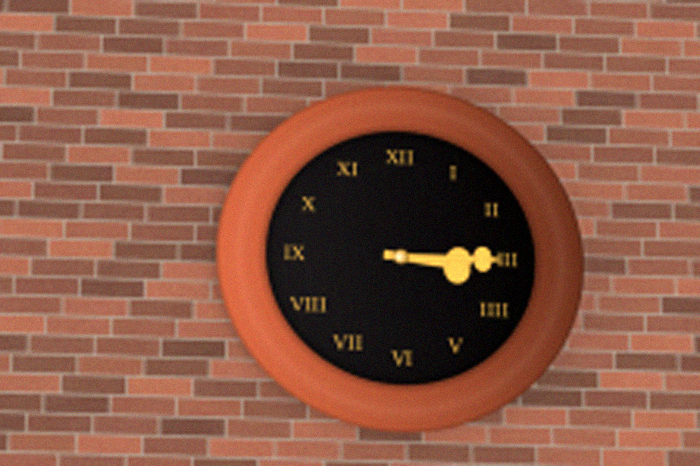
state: 3:15
